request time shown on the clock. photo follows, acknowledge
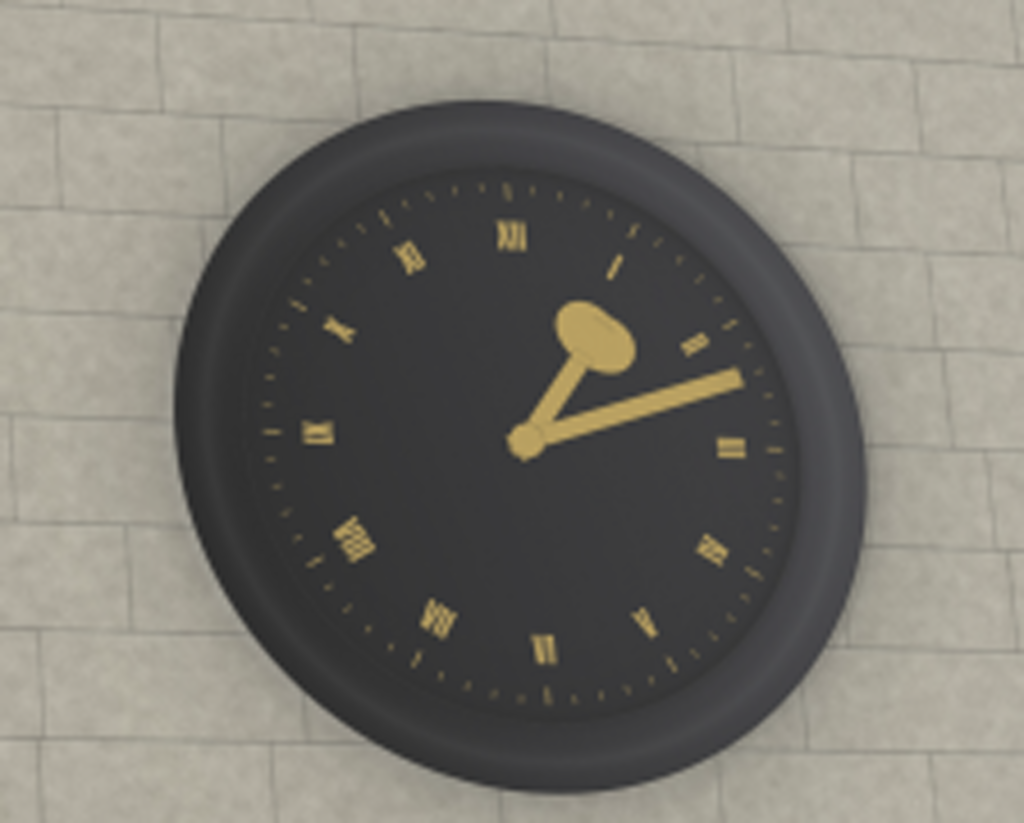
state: 1:12
